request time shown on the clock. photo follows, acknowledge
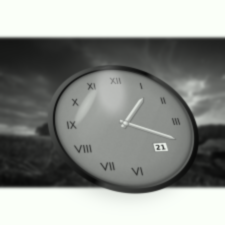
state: 1:19
